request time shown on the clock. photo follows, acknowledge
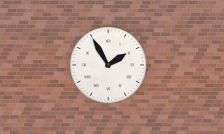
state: 1:55
